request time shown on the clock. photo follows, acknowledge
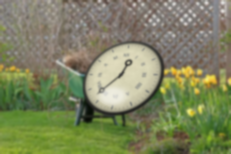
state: 12:37
